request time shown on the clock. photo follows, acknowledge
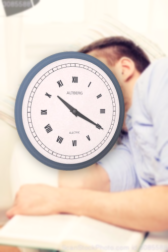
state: 10:20
